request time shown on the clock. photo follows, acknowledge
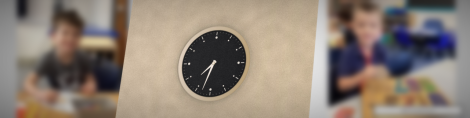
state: 7:33
